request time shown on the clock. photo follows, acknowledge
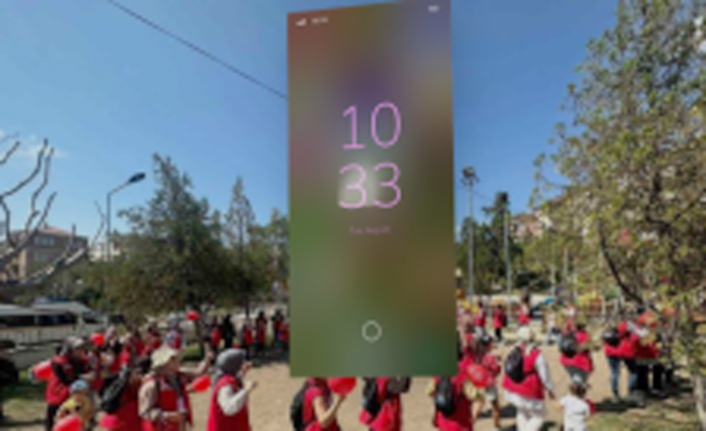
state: 10:33
